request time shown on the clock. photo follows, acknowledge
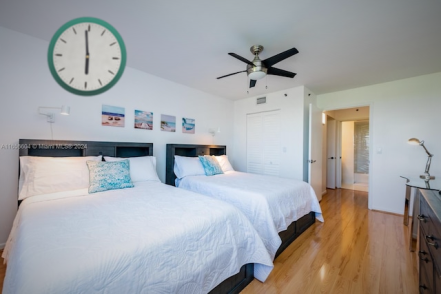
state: 5:59
